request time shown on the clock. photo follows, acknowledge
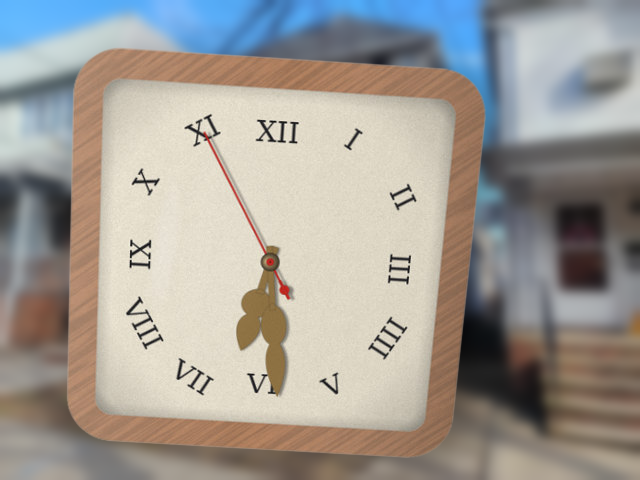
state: 6:28:55
